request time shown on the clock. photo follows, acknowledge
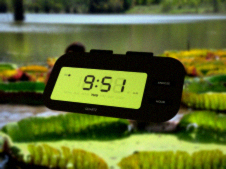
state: 9:51
